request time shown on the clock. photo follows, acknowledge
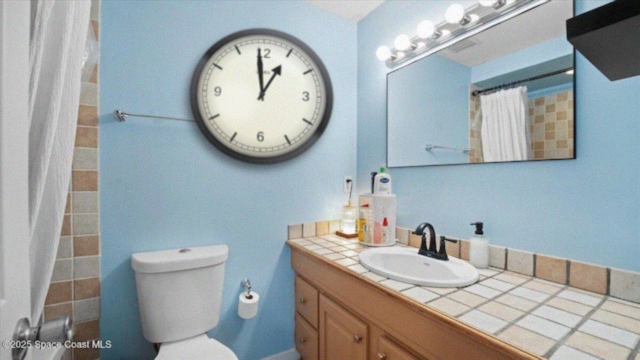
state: 12:59
